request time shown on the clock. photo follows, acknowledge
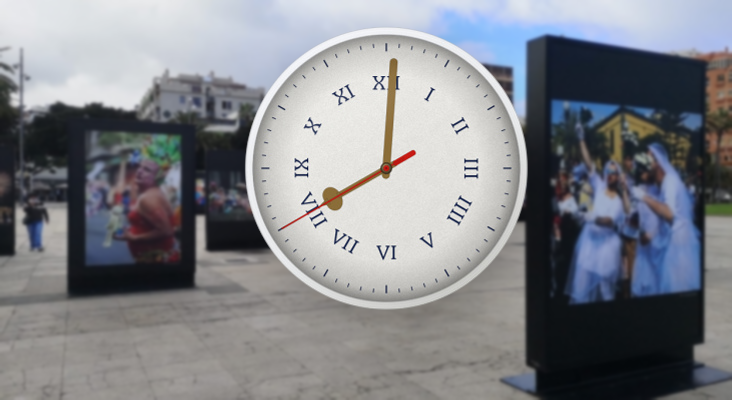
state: 8:00:40
